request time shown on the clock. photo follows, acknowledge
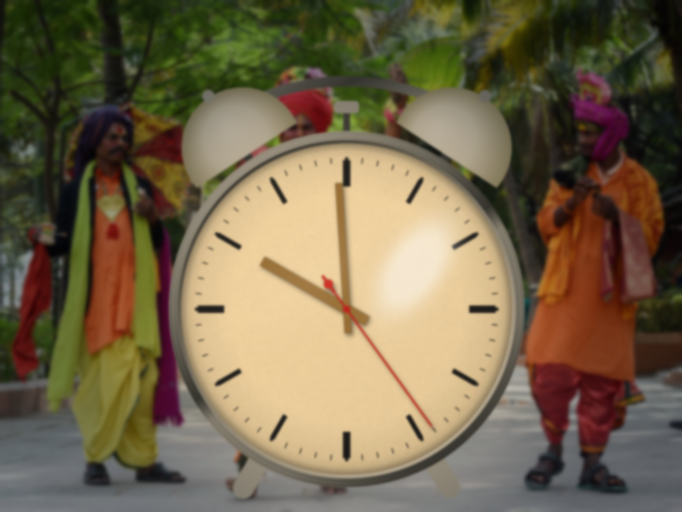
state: 9:59:24
